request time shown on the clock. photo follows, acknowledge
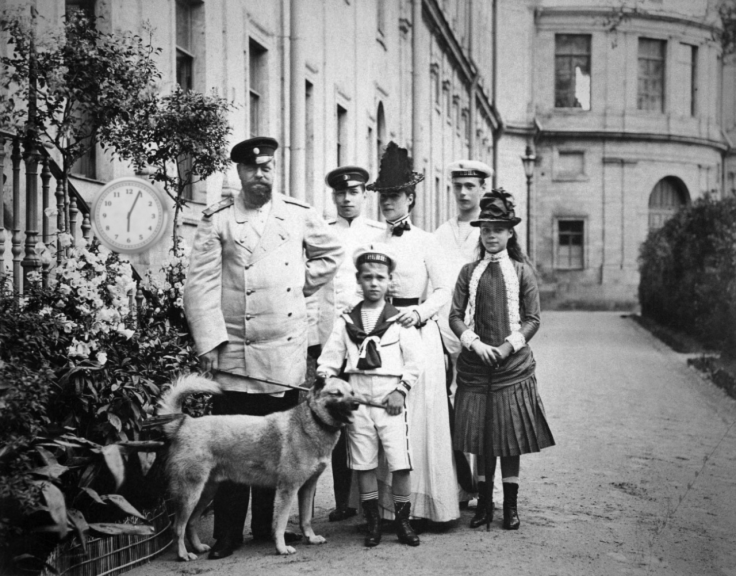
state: 6:04
